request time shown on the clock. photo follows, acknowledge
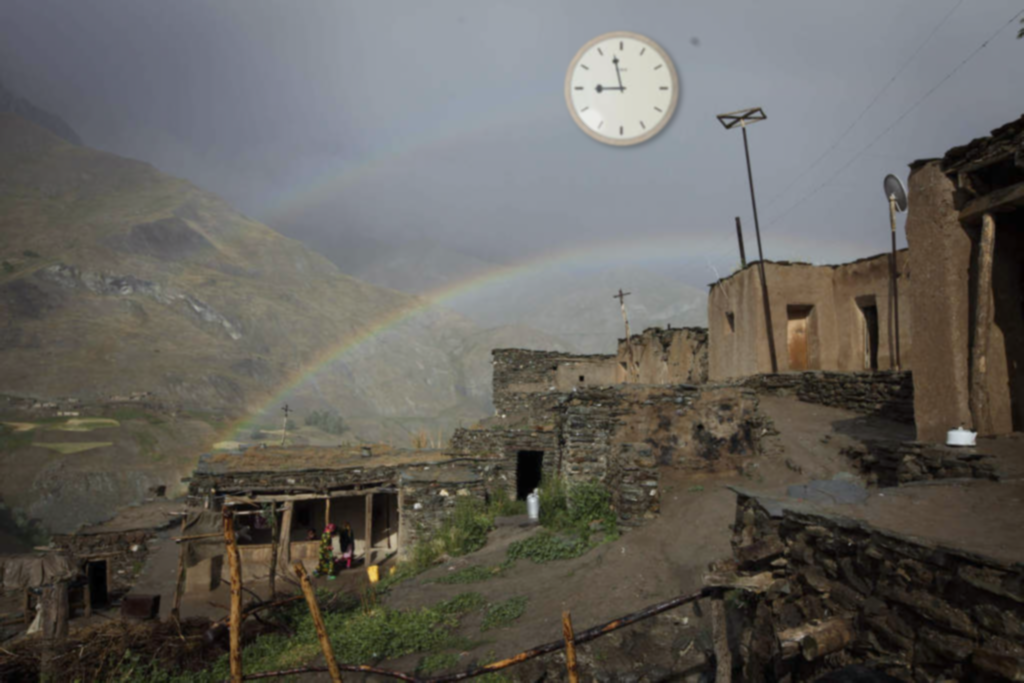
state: 8:58
